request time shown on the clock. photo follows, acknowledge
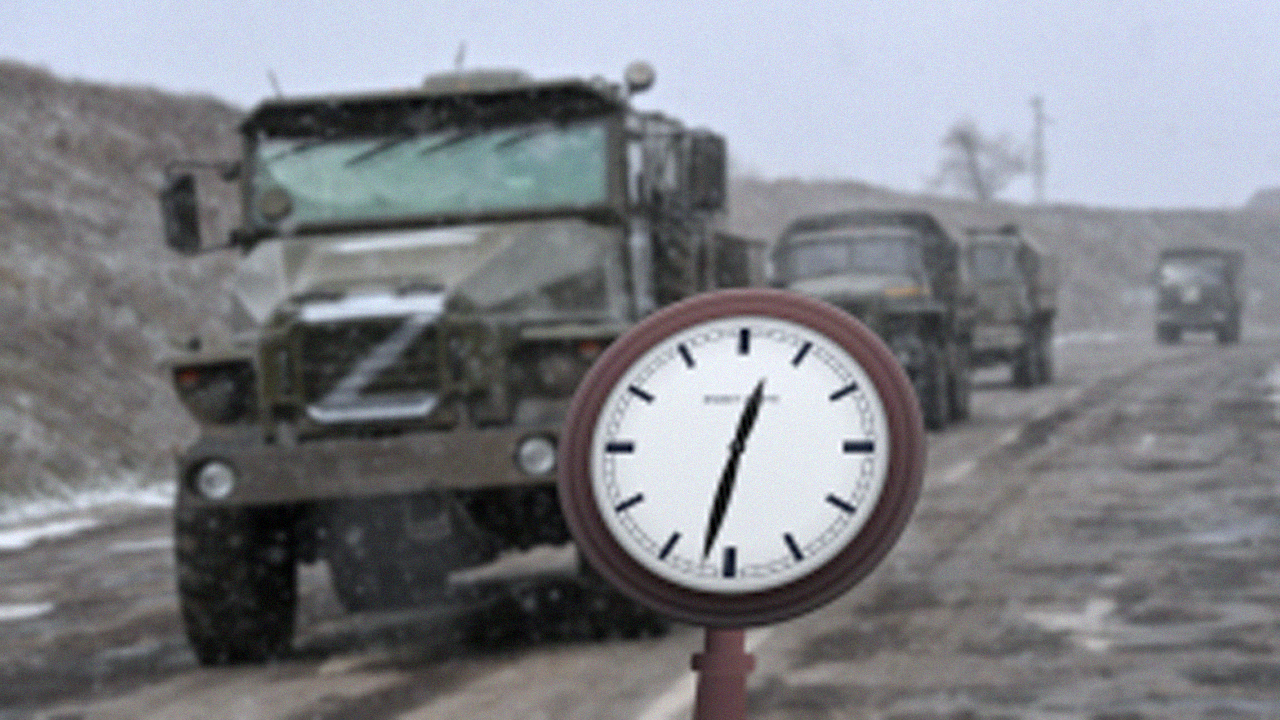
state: 12:32
